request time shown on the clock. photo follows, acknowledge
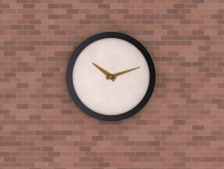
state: 10:12
